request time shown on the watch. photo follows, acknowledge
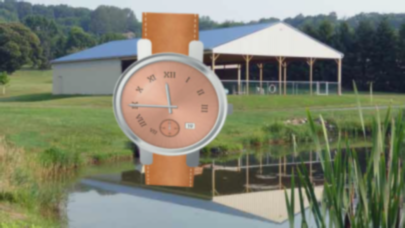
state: 11:45
